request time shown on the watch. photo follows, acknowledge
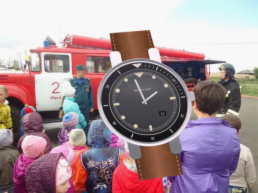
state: 1:58
